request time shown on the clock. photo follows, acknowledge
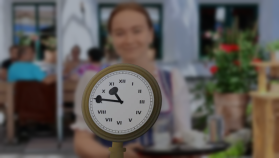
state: 10:46
